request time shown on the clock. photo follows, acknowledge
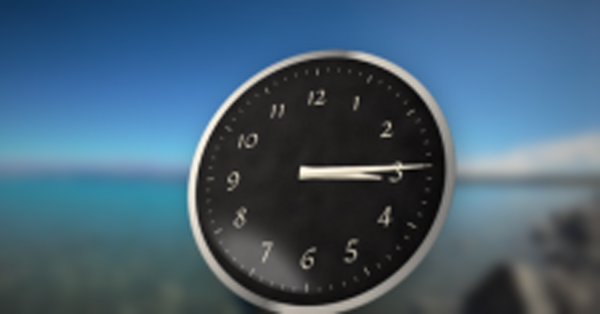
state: 3:15
